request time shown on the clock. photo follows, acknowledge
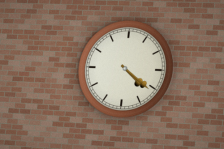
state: 4:21
